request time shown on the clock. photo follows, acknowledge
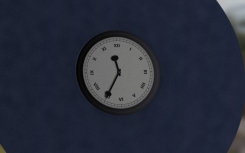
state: 11:35
